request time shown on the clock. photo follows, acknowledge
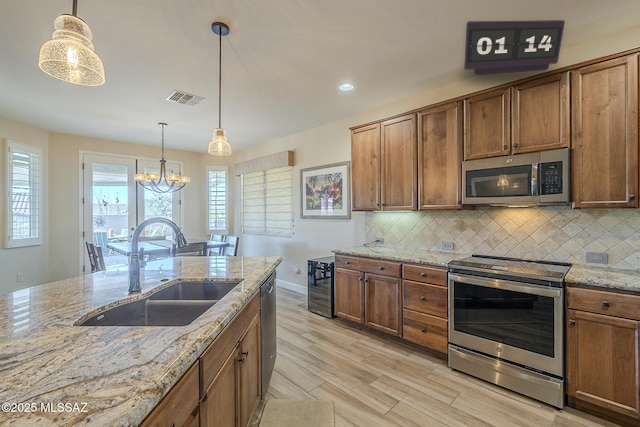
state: 1:14
